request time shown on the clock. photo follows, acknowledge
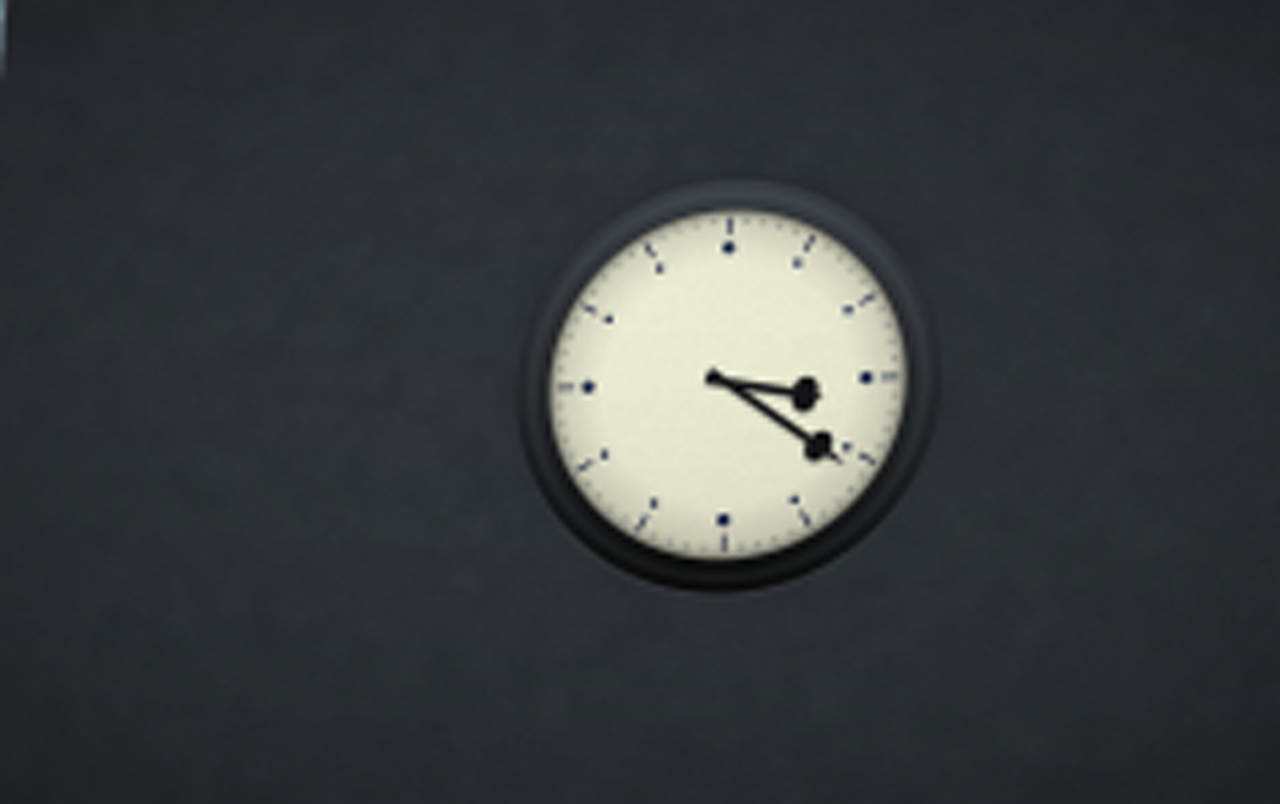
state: 3:21
